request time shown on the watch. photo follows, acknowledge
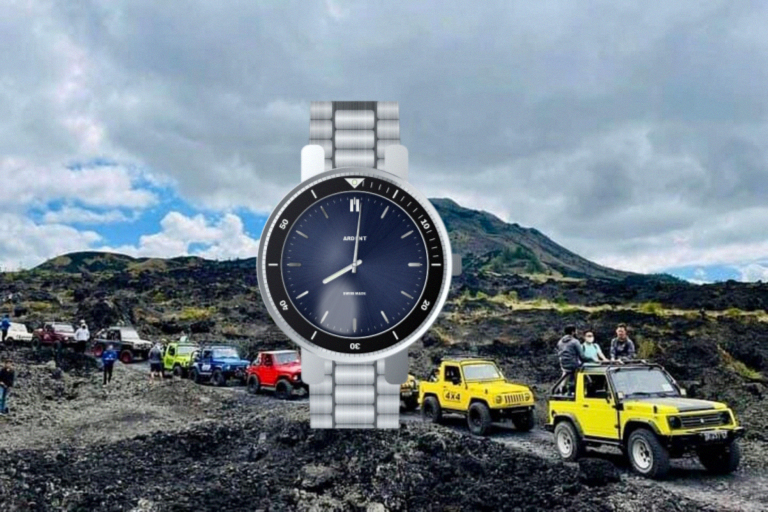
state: 8:01
